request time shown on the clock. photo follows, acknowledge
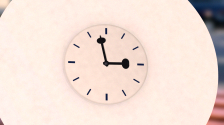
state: 2:58
